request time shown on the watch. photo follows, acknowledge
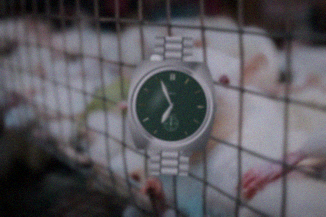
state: 6:56
